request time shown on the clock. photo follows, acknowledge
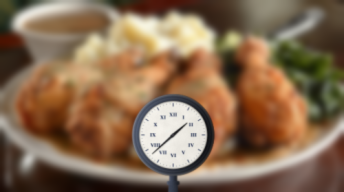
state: 1:38
